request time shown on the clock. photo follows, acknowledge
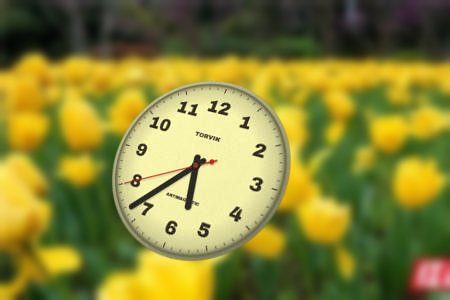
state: 5:36:40
